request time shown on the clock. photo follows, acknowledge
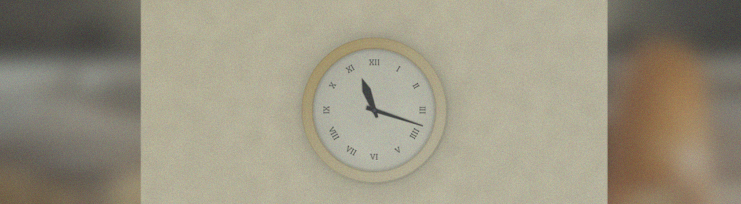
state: 11:18
